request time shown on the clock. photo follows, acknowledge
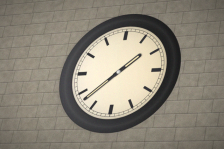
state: 1:38
